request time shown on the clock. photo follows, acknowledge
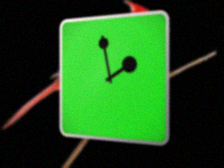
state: 1:58
